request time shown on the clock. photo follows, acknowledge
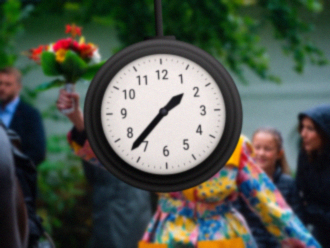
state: 1:37
